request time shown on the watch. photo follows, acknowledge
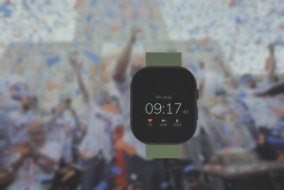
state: 9:17
